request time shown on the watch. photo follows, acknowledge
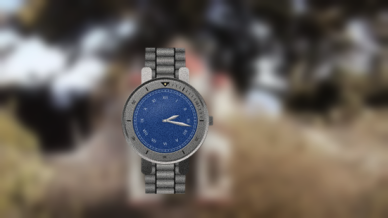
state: 2:17
